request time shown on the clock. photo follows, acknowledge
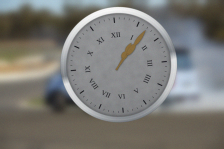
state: 1:07
